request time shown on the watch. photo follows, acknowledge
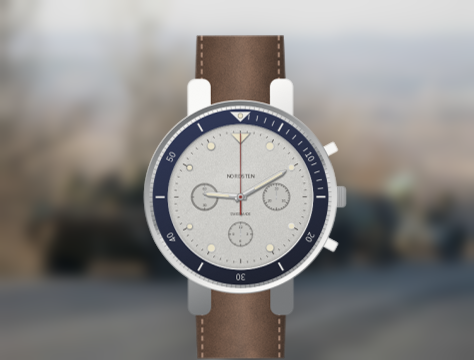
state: 9:10
